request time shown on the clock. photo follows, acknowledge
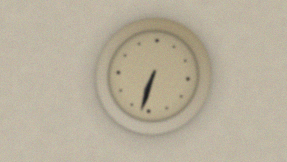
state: 6:32
